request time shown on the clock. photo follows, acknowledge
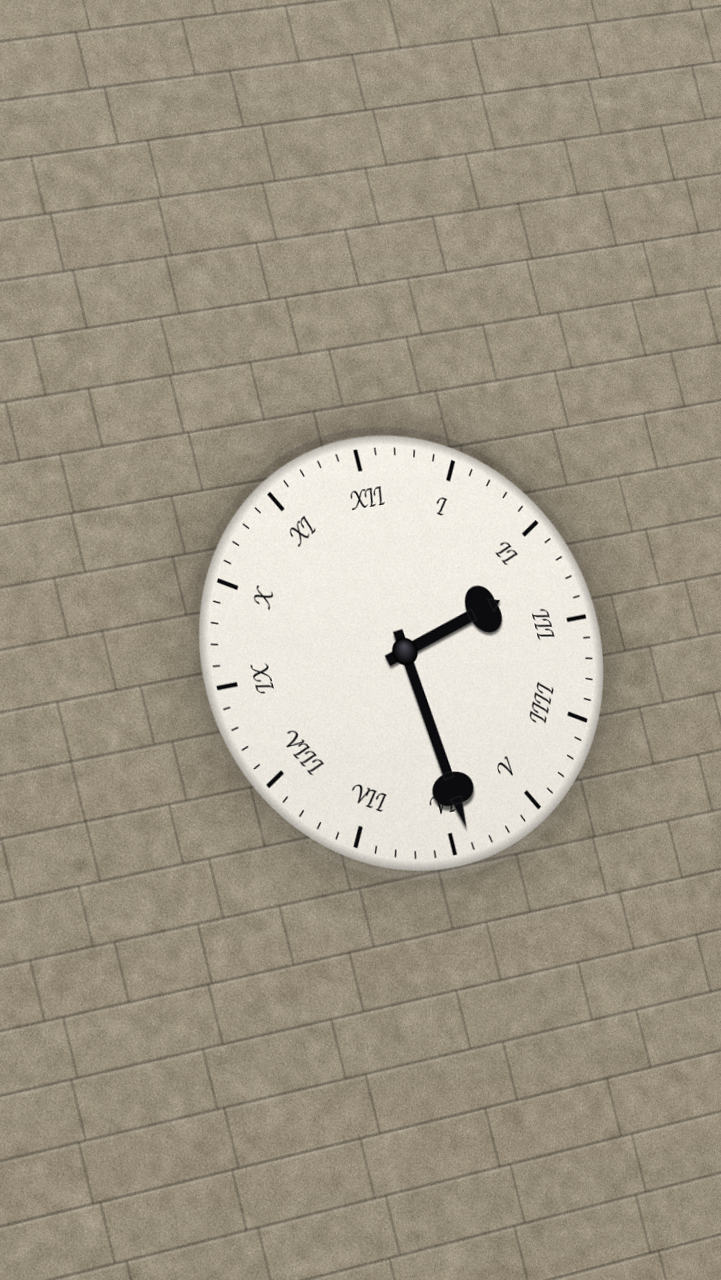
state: 2:29
